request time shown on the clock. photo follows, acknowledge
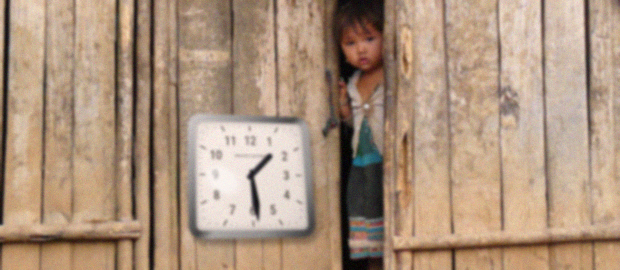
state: 1:29
